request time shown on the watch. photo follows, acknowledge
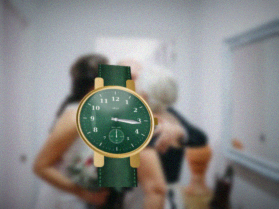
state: 3:16
